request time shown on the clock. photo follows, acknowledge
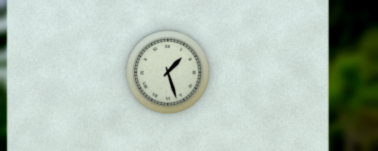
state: 1:27
